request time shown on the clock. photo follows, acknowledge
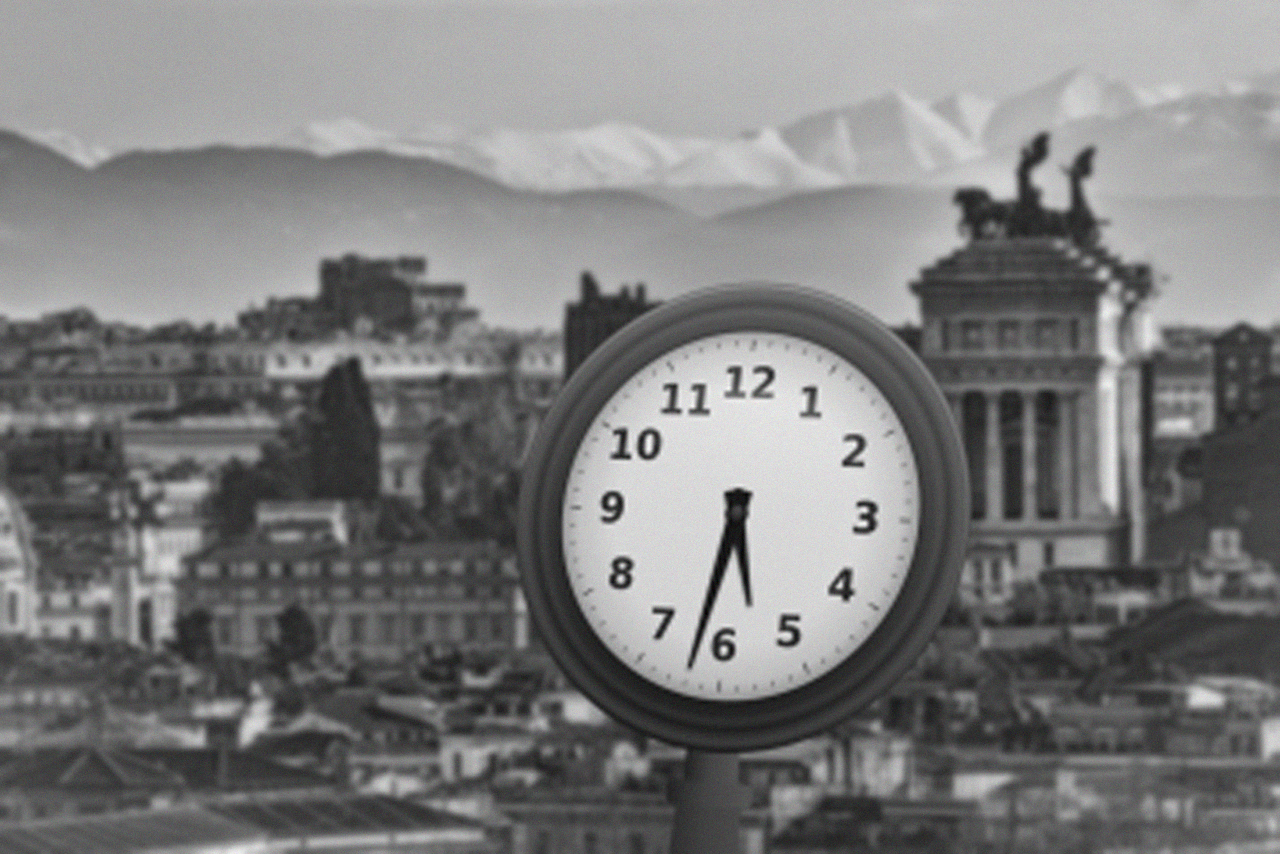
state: 5:32
